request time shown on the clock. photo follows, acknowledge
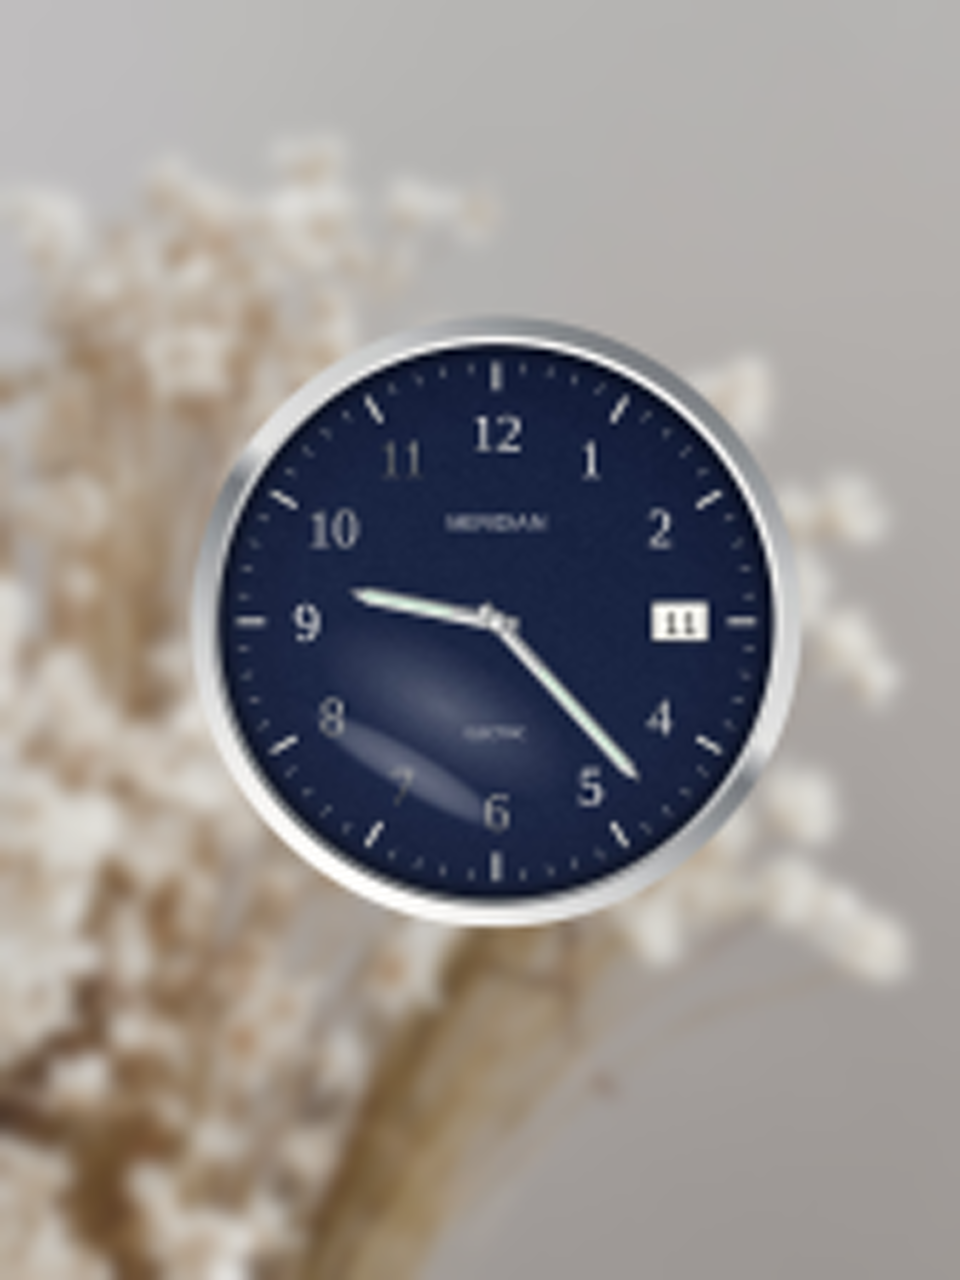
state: 9:23
